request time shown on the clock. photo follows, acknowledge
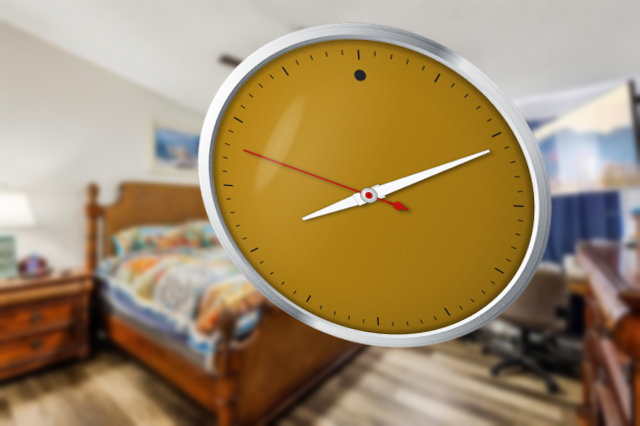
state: 8:10:48
